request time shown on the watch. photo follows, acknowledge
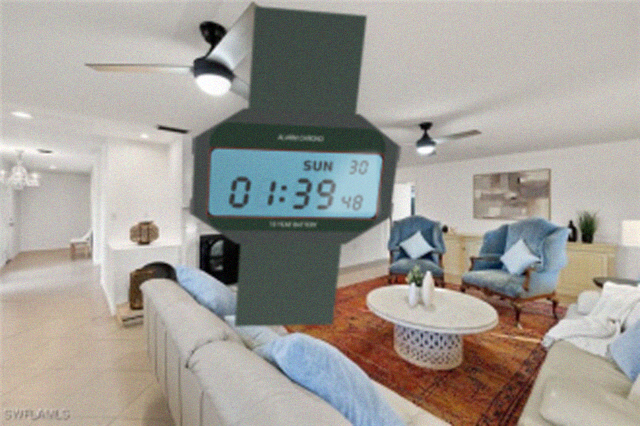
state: 1:39:48
